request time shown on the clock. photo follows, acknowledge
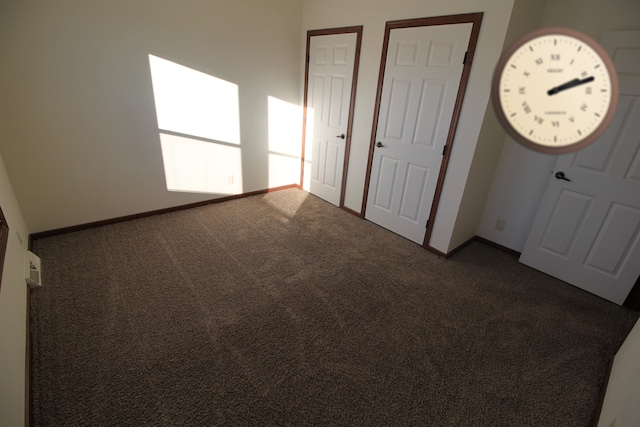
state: 2:12
